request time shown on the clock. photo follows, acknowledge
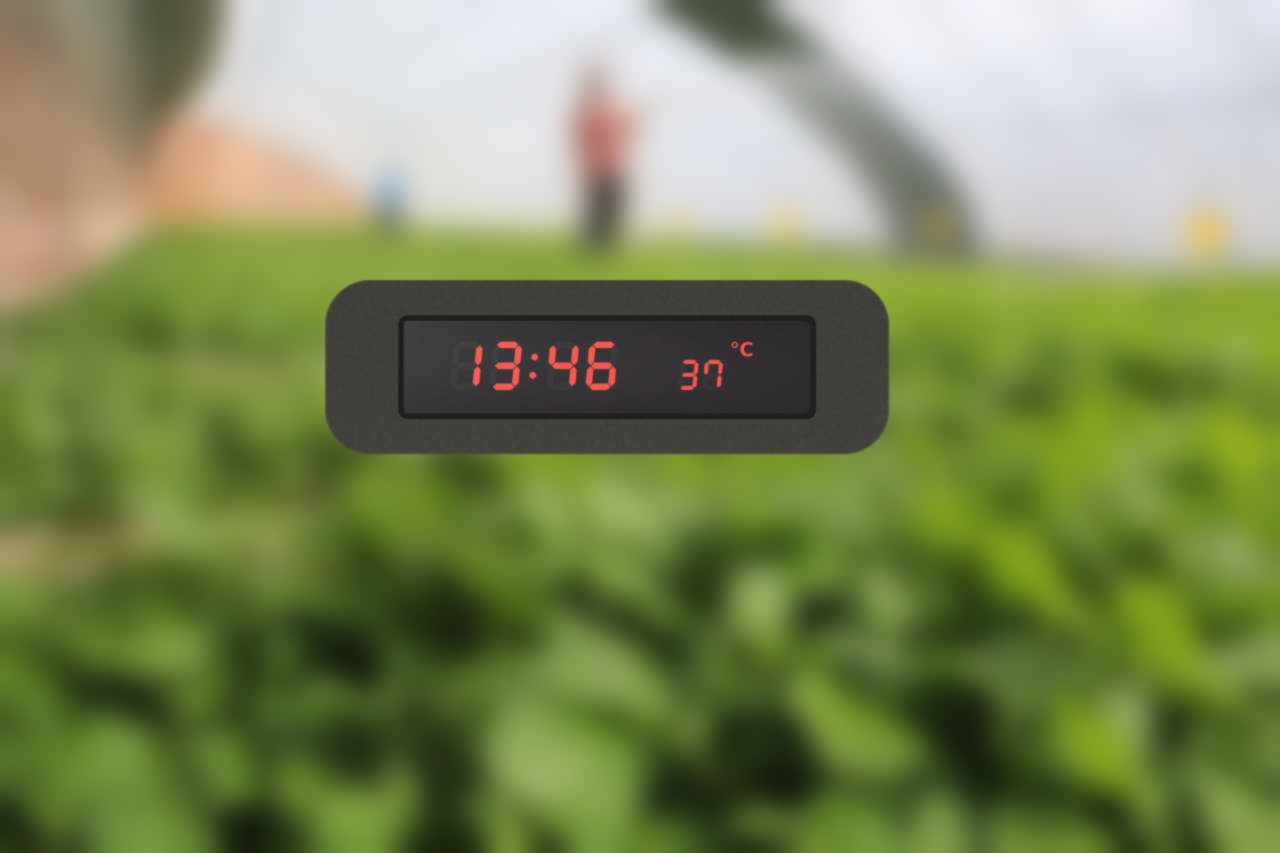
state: 13:46
